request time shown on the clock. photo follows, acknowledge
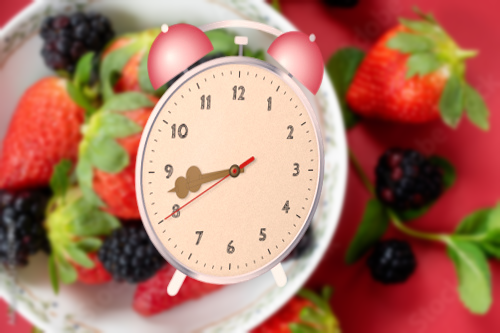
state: 8:42:40
